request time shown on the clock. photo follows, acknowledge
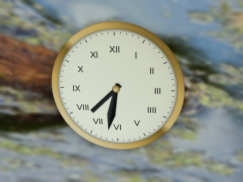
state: 7:32
